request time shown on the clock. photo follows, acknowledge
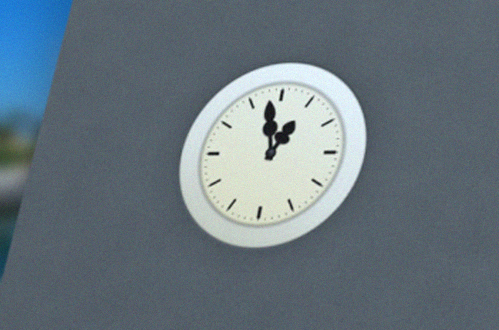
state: 12:58
